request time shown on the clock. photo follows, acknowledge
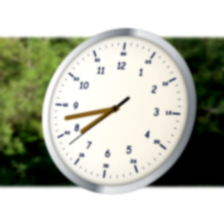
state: 7:42:38
